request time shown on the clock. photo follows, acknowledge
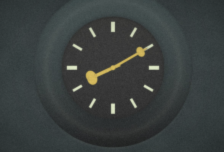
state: 8:10
